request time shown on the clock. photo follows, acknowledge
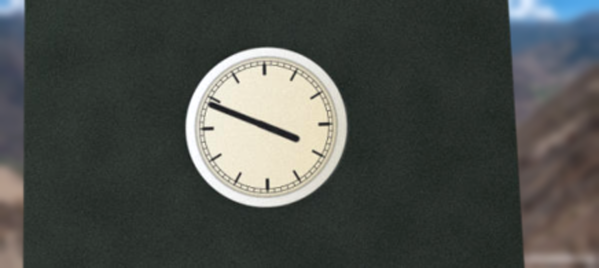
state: 3:49
